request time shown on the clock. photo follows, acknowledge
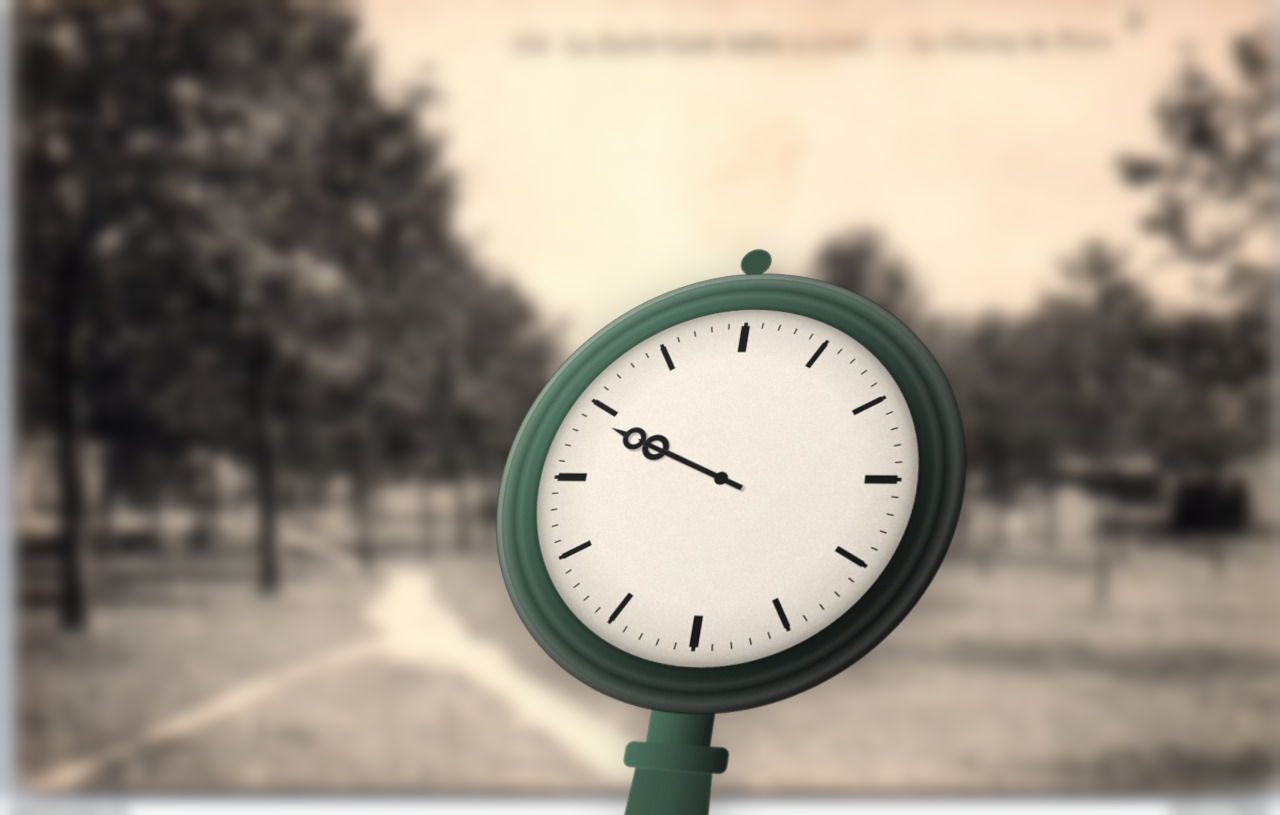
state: 9:49
